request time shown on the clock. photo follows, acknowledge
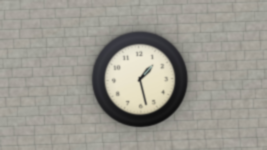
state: 1:28
